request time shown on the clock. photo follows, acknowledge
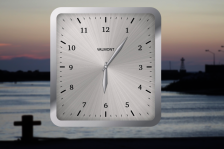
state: 6:06
